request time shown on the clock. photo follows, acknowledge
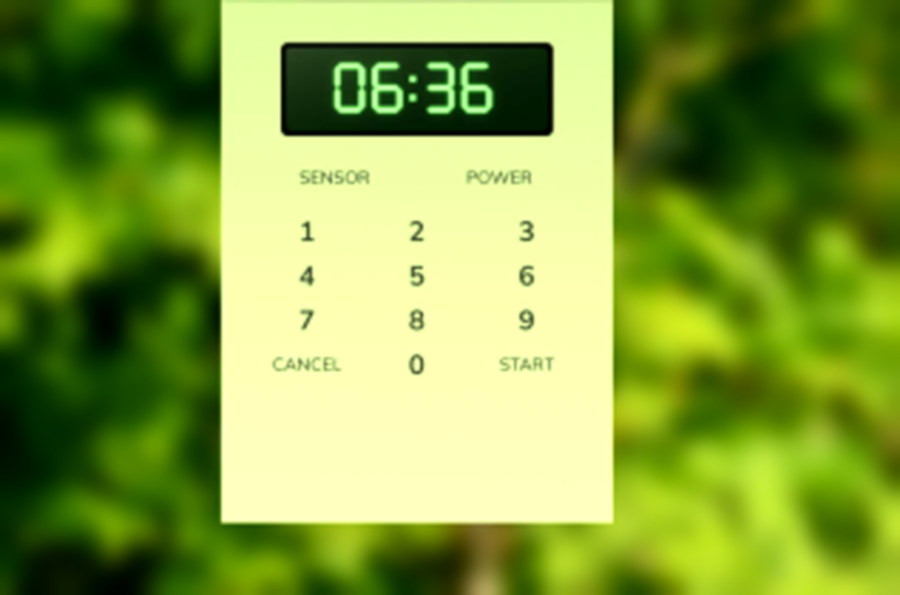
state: 6:36
